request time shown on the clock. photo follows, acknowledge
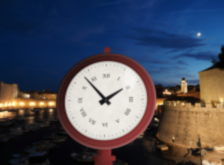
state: 1:53
